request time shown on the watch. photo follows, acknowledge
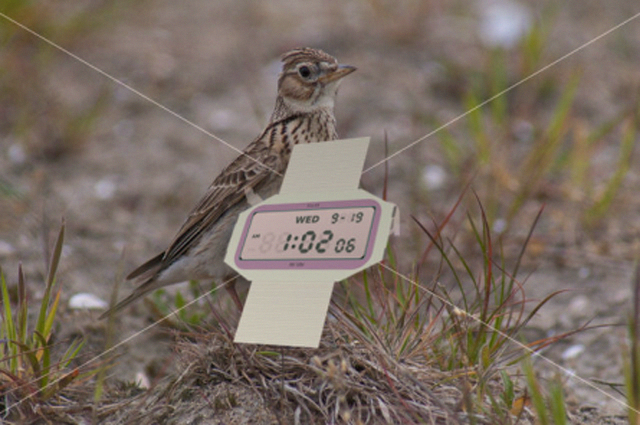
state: 1:02:06
